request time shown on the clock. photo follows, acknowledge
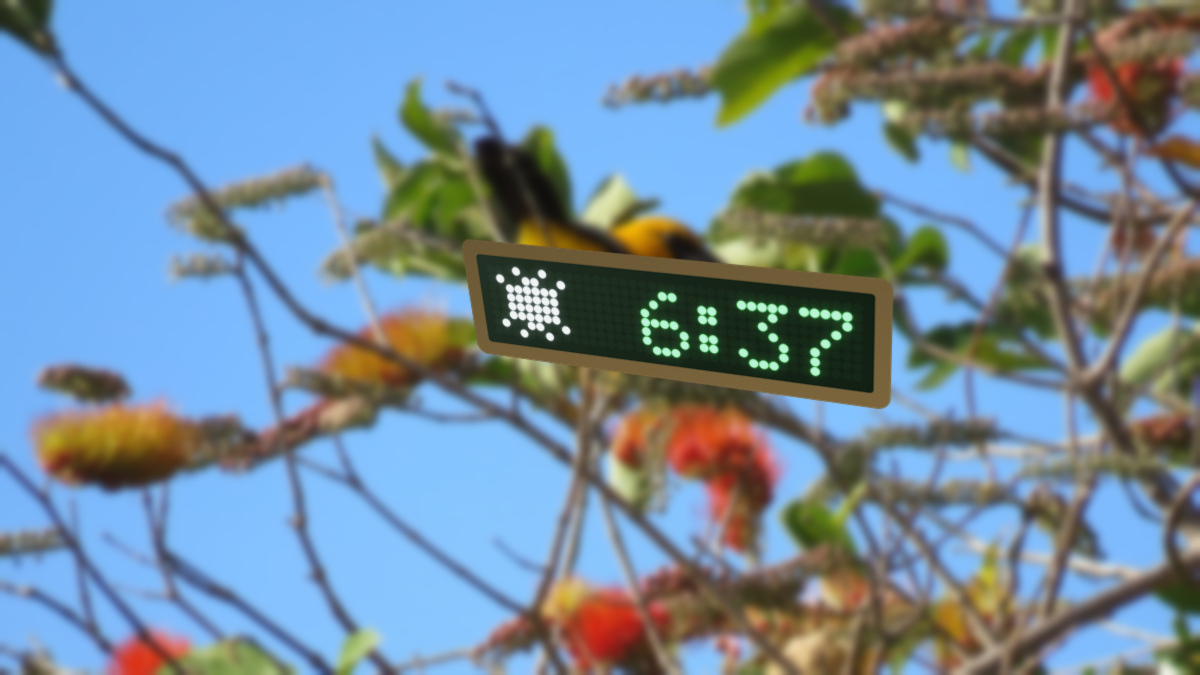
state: 6:37
